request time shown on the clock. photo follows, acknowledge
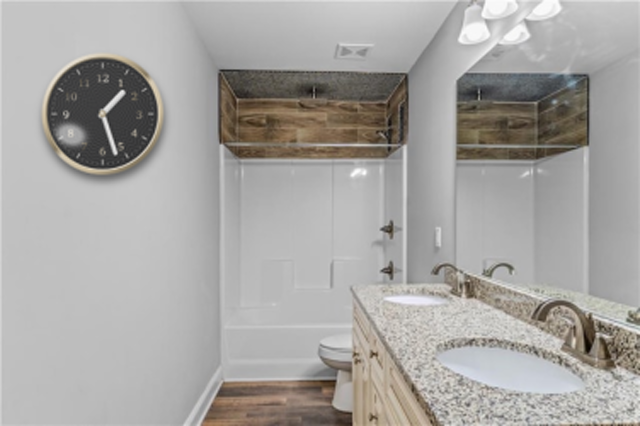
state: 1:27
